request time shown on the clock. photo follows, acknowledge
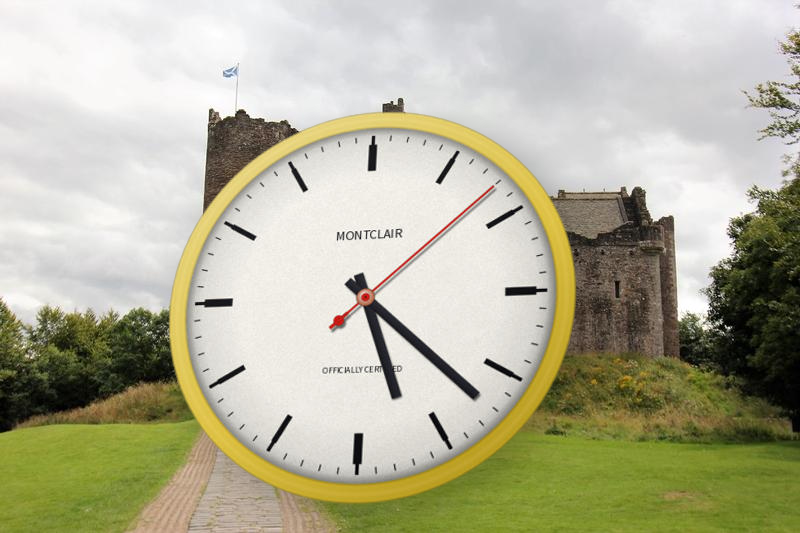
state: 5:22:08
